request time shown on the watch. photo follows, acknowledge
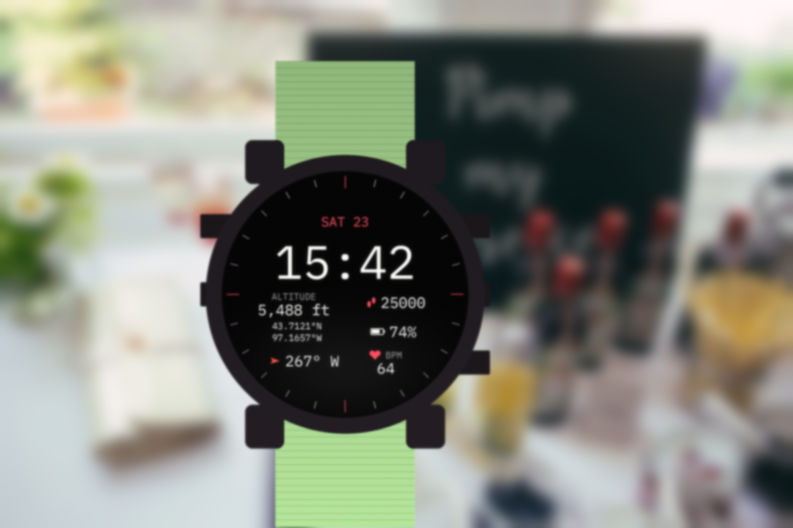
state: 15:42
